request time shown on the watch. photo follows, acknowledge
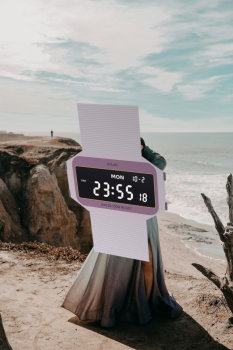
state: 23:55:18
